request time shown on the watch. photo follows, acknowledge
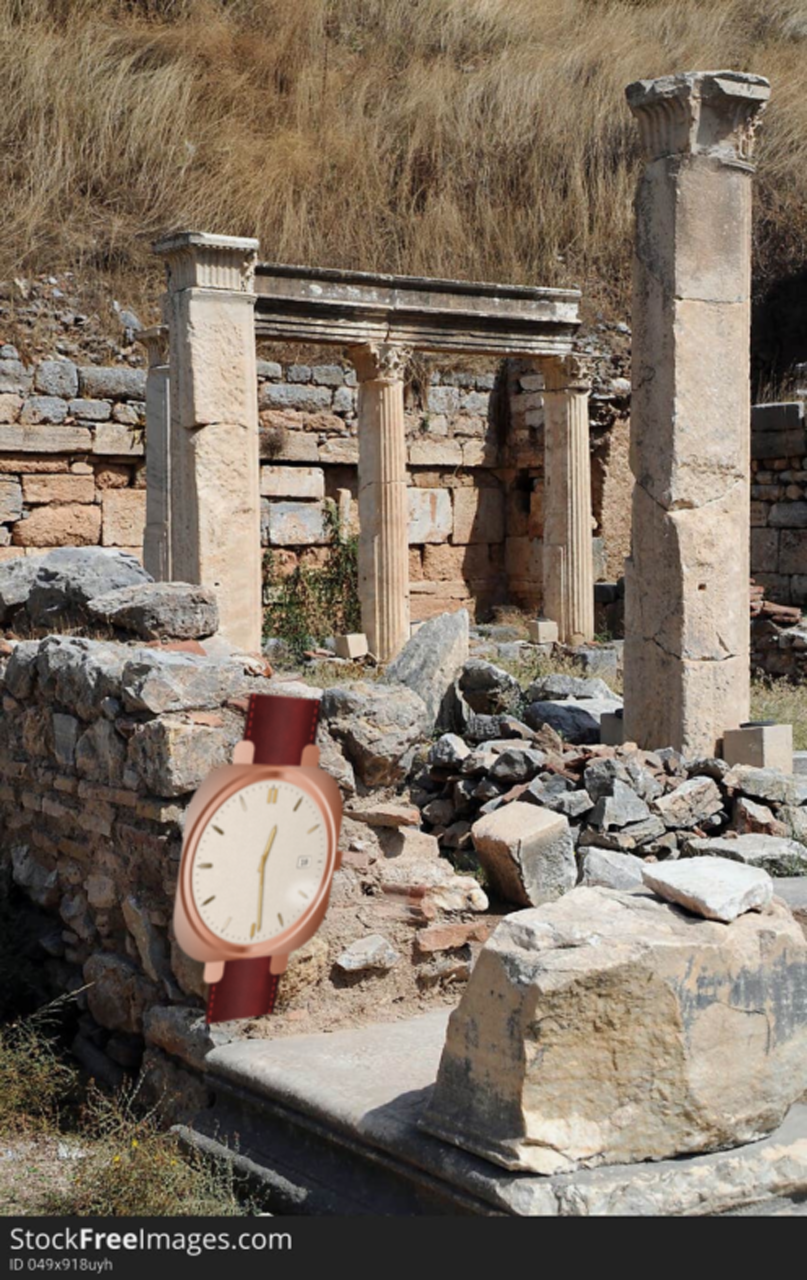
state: 12:29
